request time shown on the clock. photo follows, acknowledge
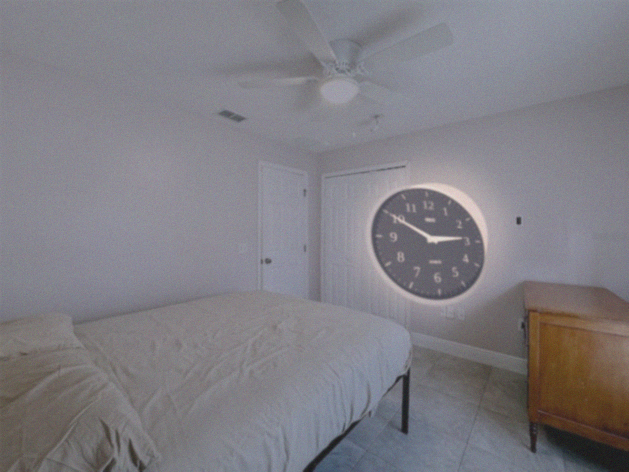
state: 2:50
